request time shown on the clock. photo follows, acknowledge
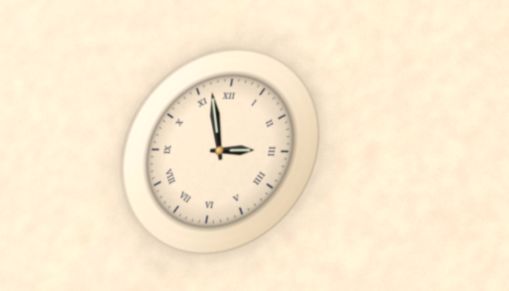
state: 2:57
